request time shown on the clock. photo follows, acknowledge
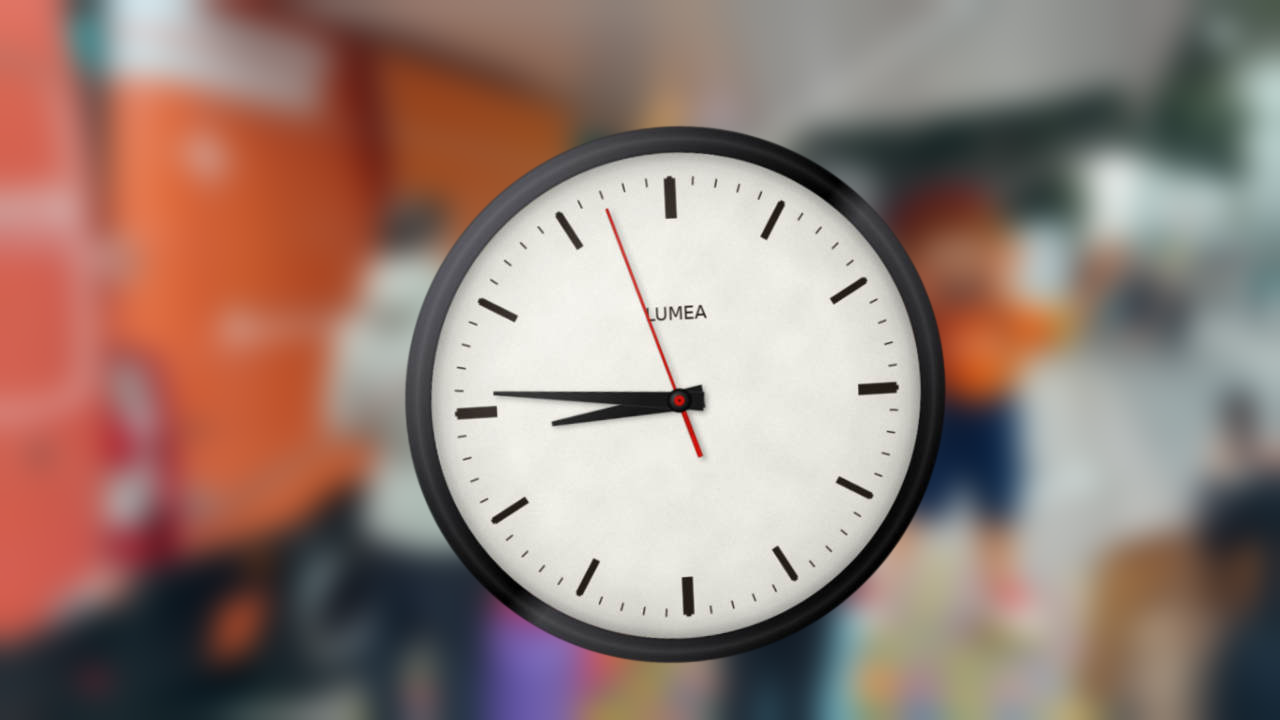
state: 8:45:57
